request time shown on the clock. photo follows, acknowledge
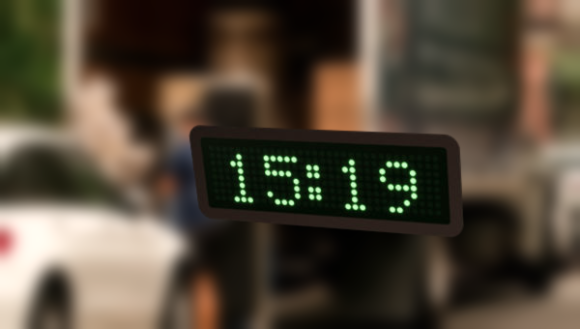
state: 15:19
